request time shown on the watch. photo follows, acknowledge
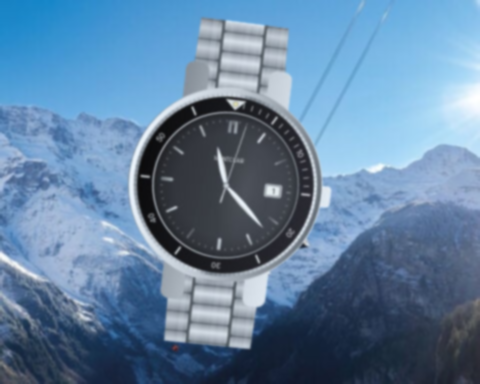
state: 11:22:02
